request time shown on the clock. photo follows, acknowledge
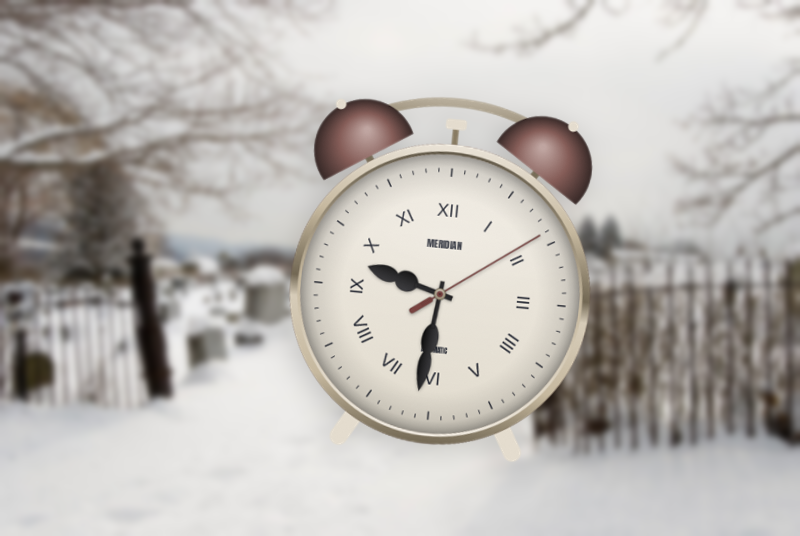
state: 9:31:09
